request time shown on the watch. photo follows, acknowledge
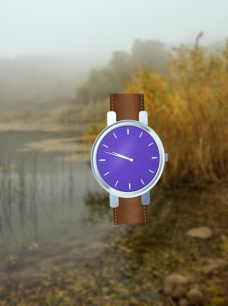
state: 9:48
